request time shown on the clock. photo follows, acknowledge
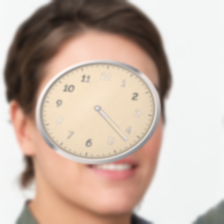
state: 4:22
